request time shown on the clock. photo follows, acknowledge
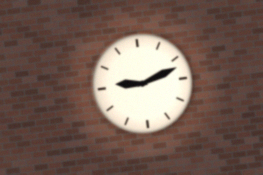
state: 9:12
